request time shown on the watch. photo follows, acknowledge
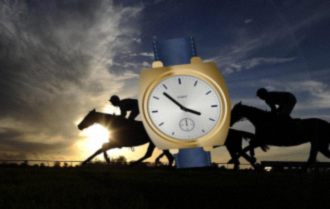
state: 3:53
